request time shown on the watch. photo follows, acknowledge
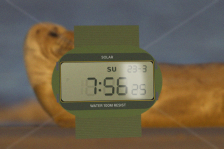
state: 7:56:25
